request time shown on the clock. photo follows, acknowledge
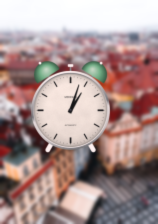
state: 1:03
